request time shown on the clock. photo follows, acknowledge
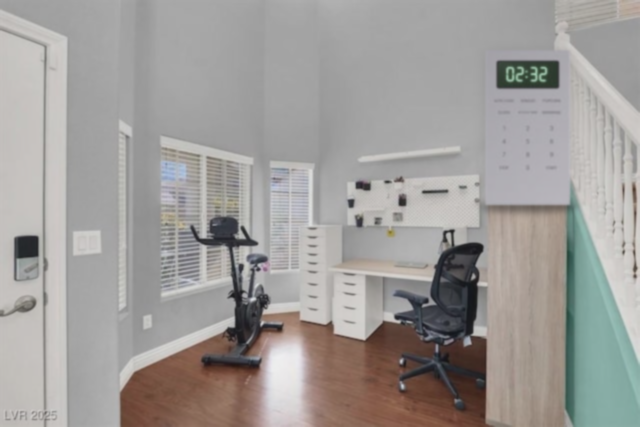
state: 2:32
